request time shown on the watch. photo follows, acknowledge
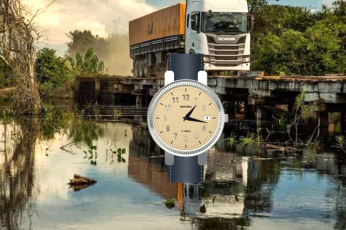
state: 1:17
